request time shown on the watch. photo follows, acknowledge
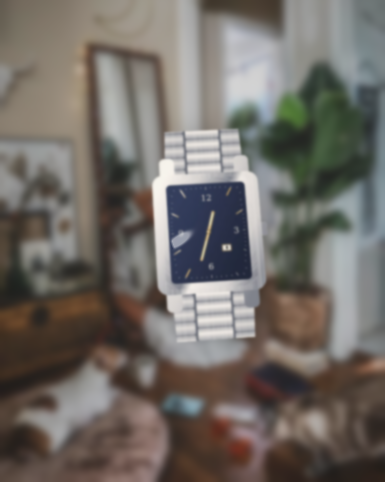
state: 12:33
